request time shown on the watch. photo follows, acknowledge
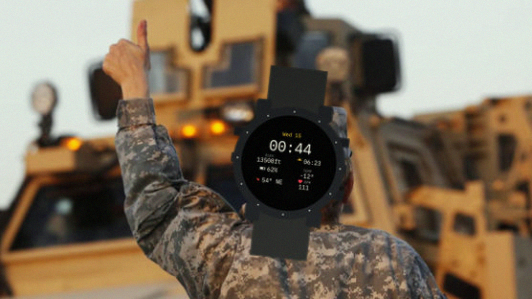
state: 0:44
